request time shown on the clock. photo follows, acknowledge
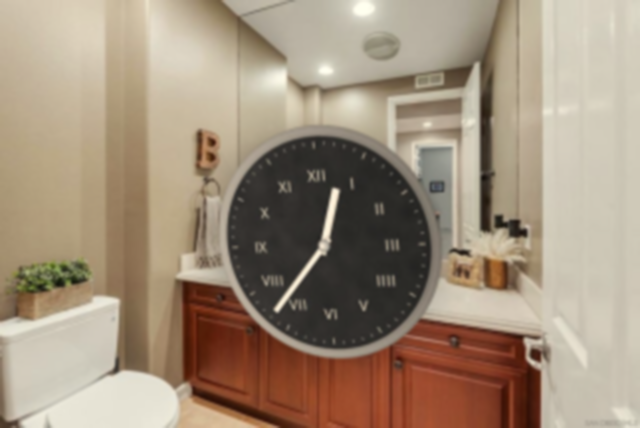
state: 12:37
